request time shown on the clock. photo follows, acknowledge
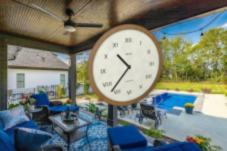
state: 10:37
